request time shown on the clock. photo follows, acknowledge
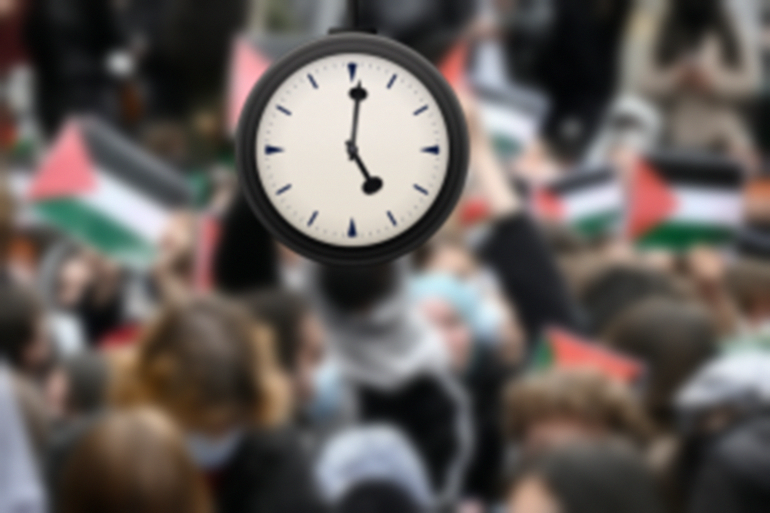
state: 5:01
